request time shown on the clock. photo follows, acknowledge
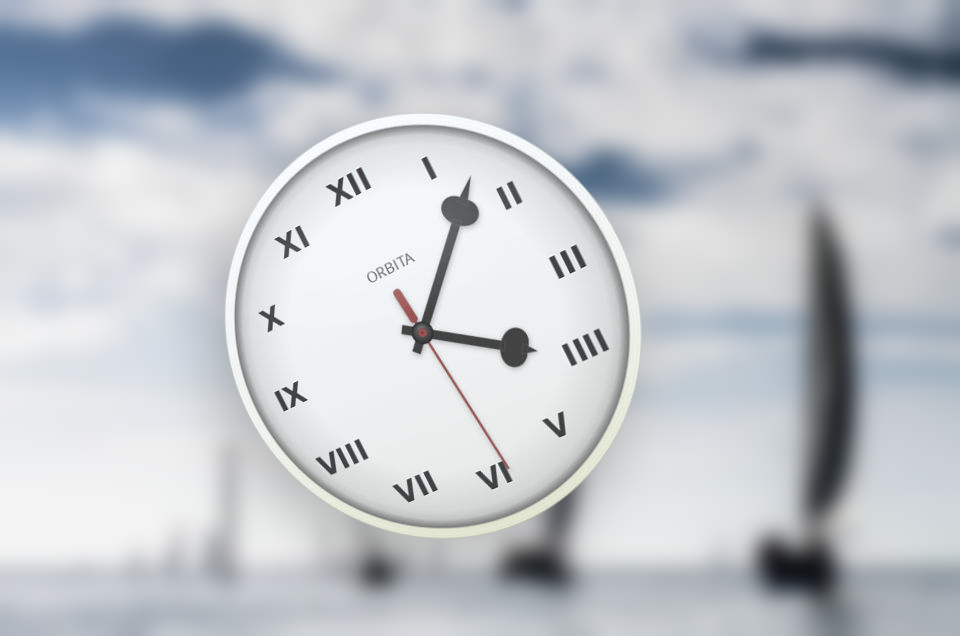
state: 4:07:29
